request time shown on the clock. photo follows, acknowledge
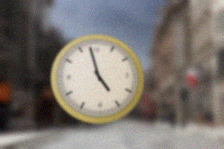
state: 4:58
